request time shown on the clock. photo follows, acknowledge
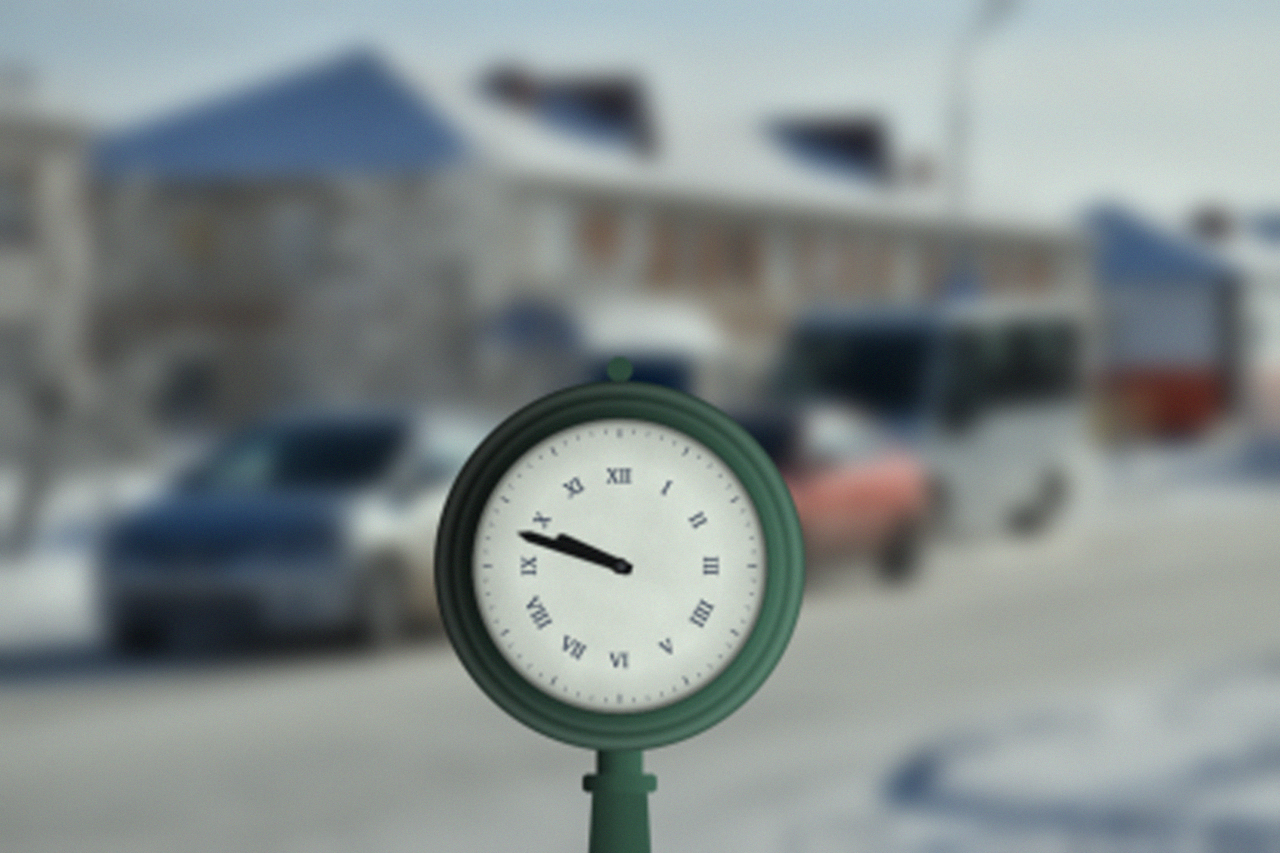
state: 9:48
